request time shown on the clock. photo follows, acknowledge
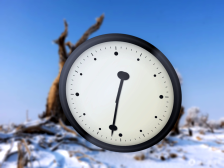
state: 12:32
